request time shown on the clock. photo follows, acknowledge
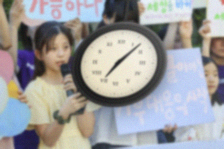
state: 7:07
